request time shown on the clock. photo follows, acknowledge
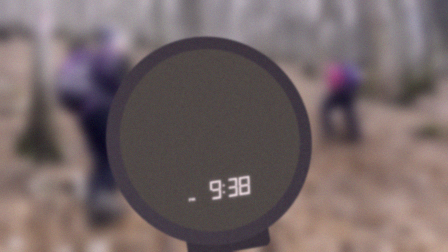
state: 9:38
